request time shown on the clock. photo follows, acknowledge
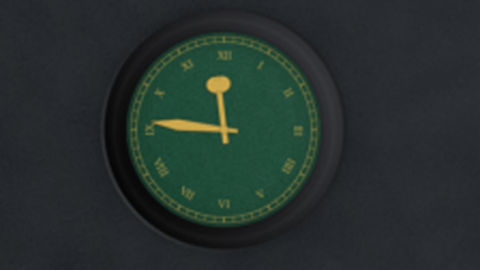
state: 11:46
